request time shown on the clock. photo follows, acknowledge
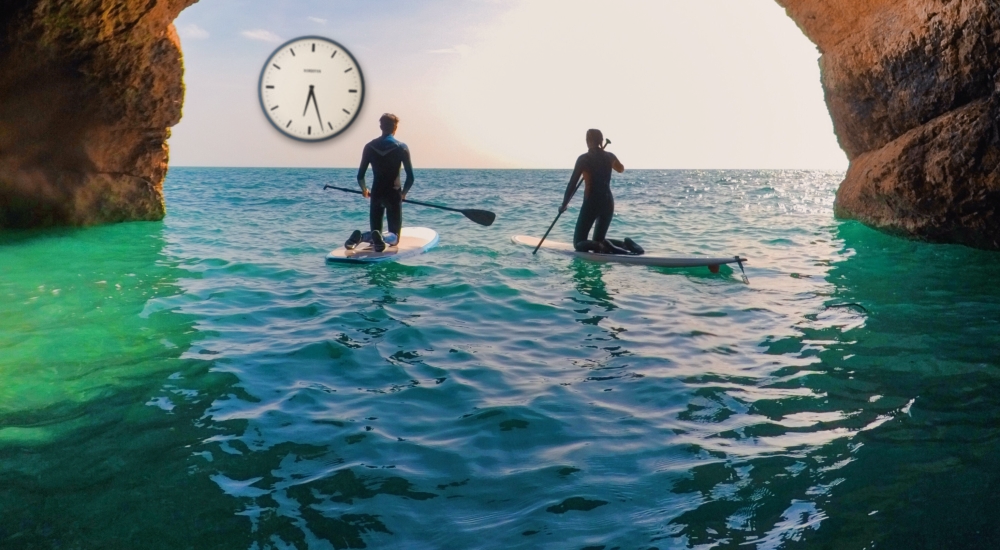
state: 6:27
